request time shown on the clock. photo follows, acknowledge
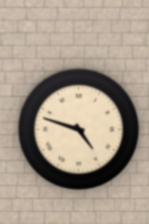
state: 4:48
